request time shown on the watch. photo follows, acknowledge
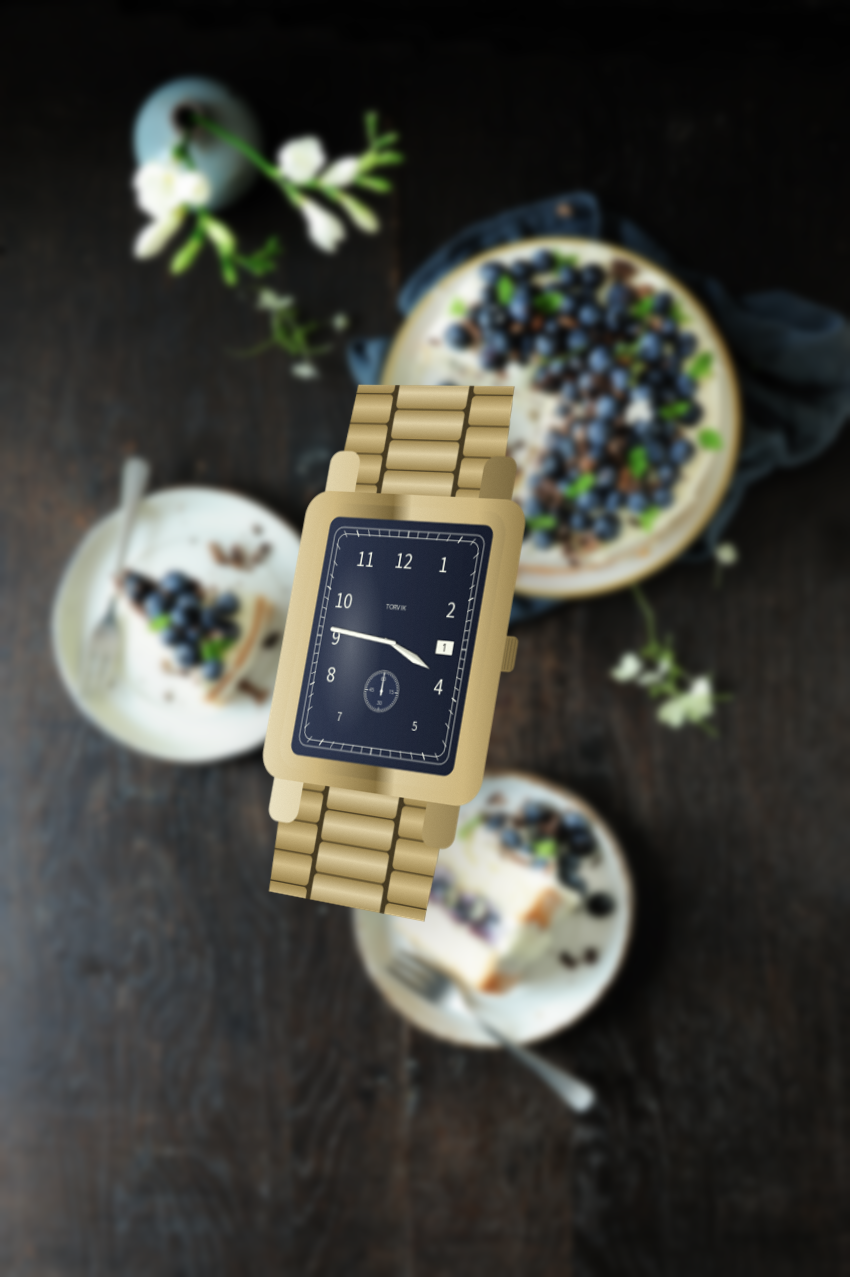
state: 3:46
